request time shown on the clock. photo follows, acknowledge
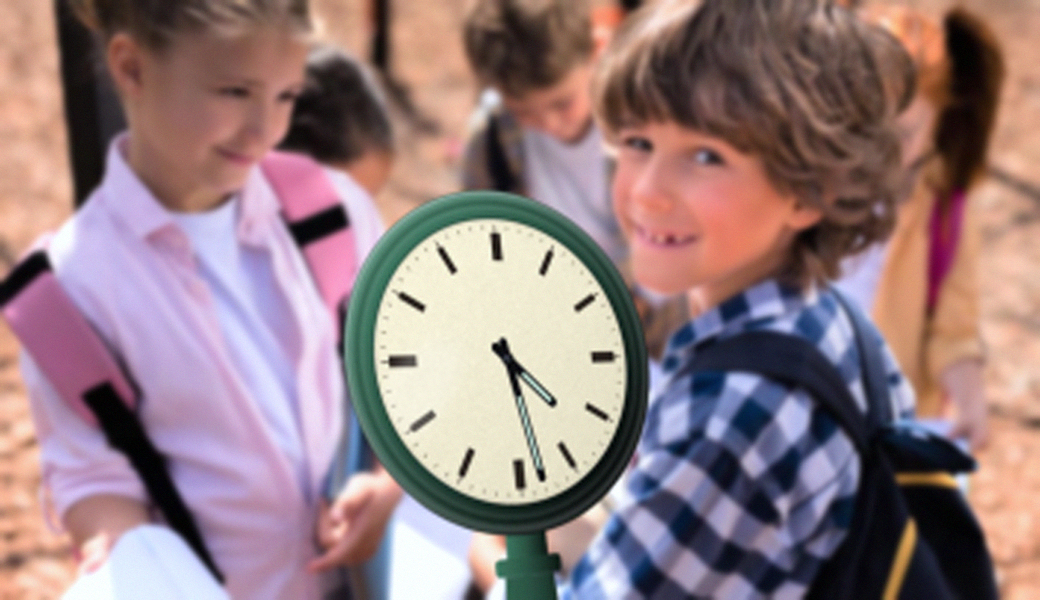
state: 4:28
